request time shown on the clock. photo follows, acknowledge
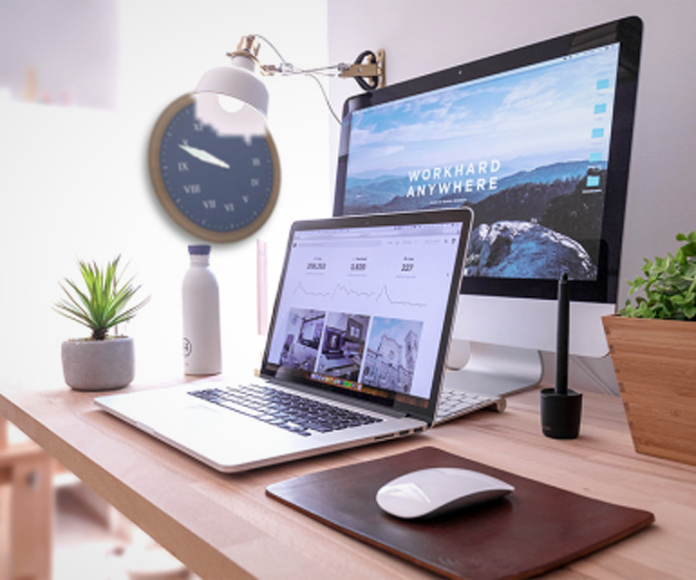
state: 9:49
